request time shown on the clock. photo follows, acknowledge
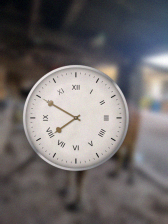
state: 7:50
